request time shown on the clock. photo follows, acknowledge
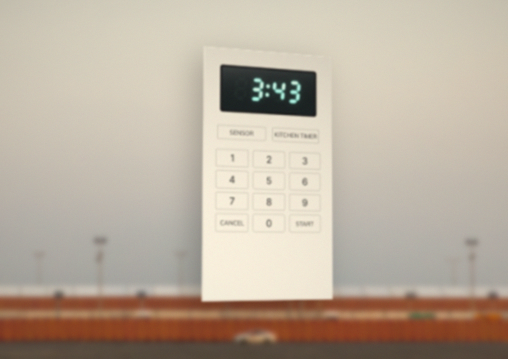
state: 3:43
